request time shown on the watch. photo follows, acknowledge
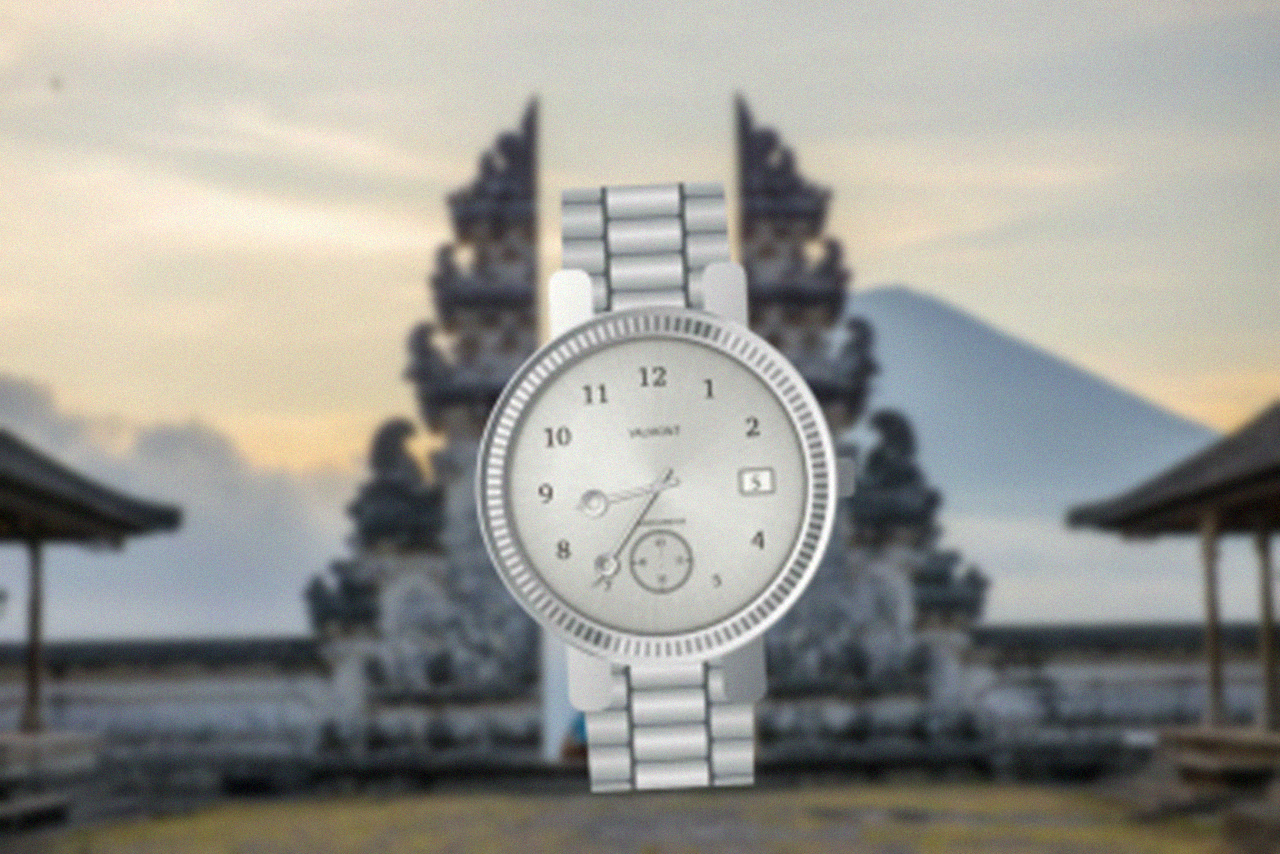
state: 8:36
